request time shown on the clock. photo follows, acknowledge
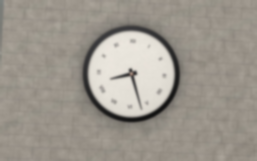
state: 8:27
